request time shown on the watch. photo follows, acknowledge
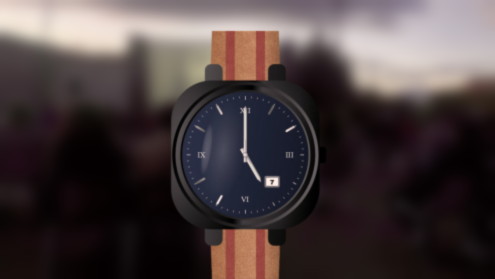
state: 5:00
